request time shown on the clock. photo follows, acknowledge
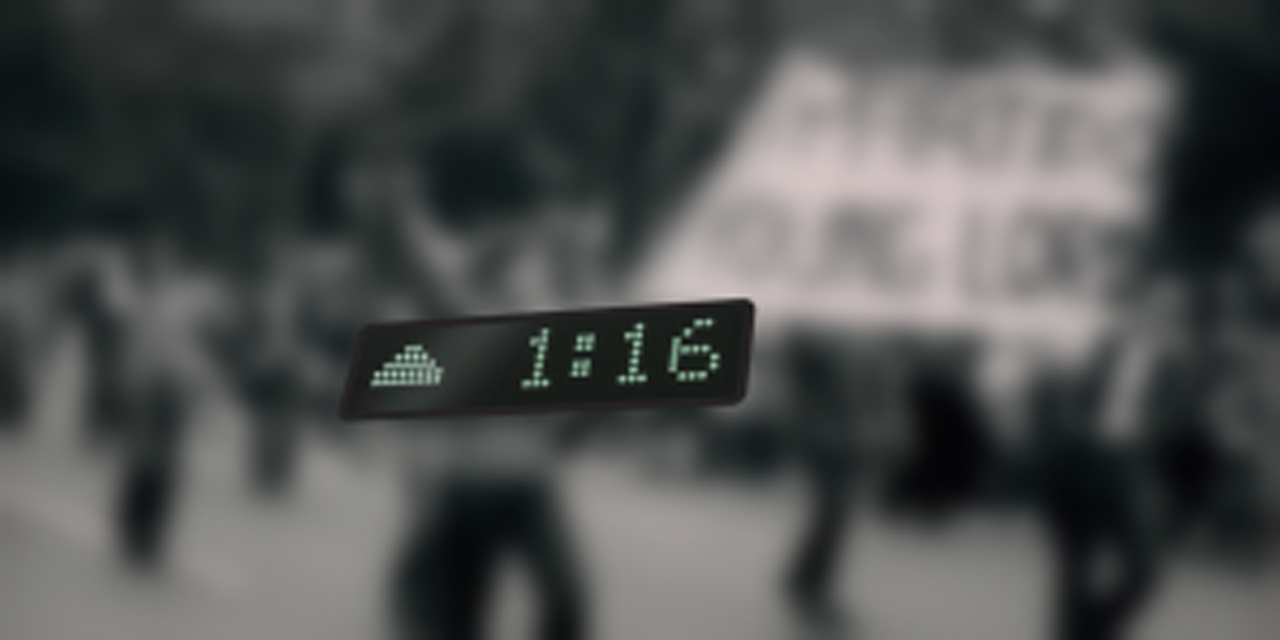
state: 1:16
